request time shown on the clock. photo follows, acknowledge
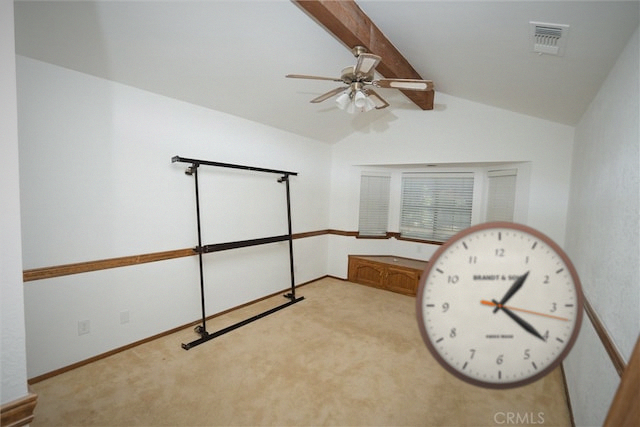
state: 1:21:17
